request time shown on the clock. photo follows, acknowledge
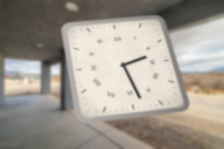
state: 2:28
